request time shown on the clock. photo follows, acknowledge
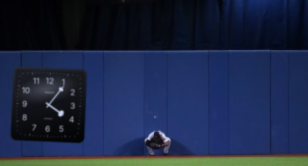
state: 4:06
